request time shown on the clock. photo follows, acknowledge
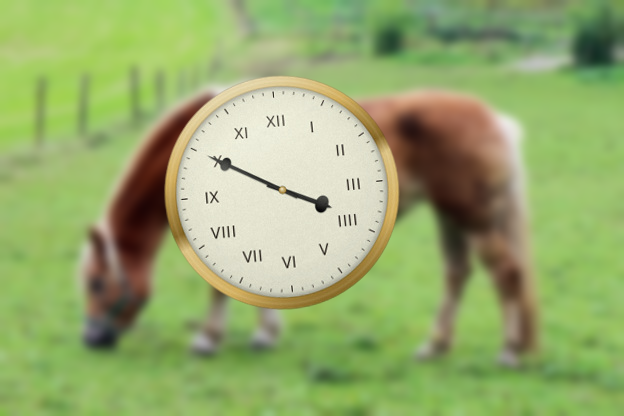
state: 3:50
